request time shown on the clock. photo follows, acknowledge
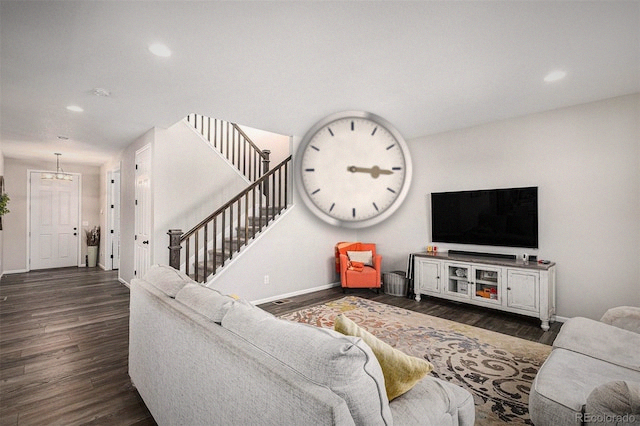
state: 3:16
